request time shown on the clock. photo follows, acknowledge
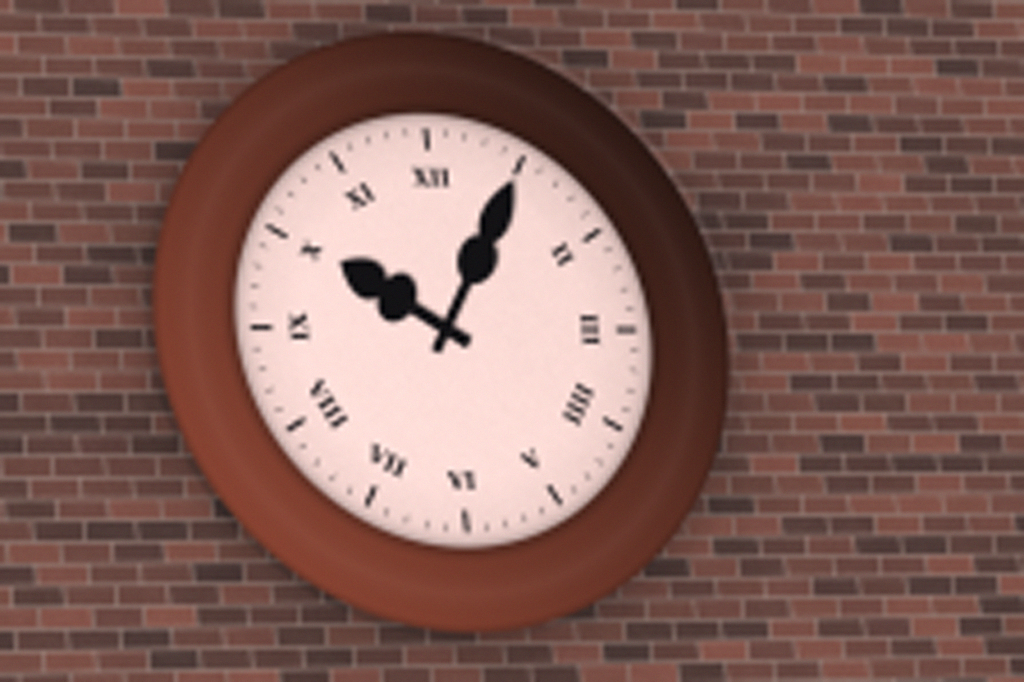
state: 10:05
